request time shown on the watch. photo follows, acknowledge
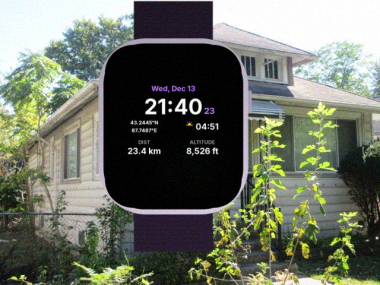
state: 21:40:23
